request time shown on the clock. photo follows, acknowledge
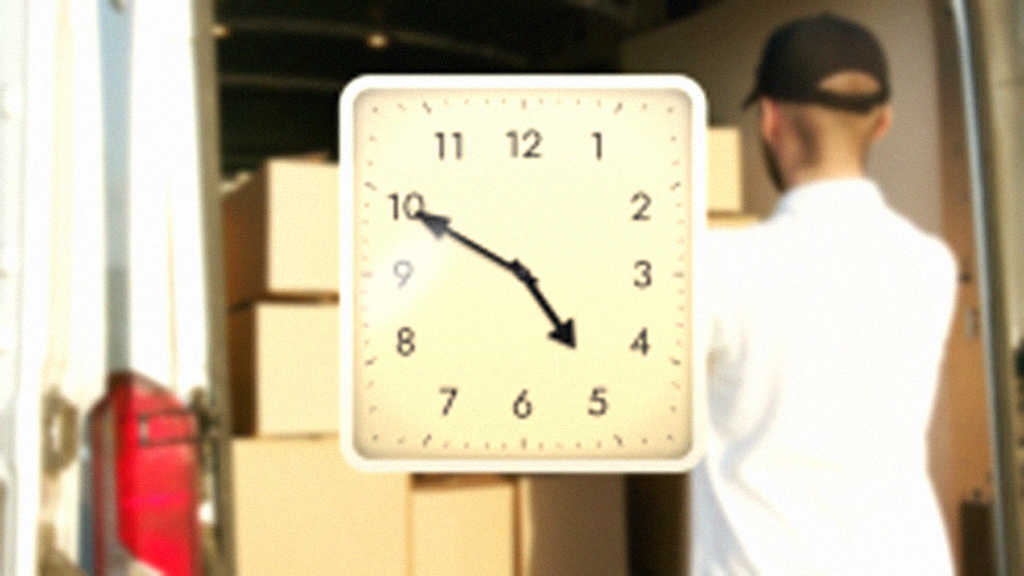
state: 4:50
